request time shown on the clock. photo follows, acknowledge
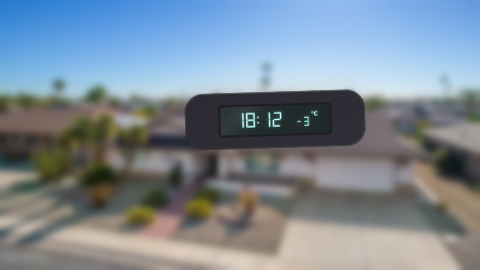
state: 18:12
